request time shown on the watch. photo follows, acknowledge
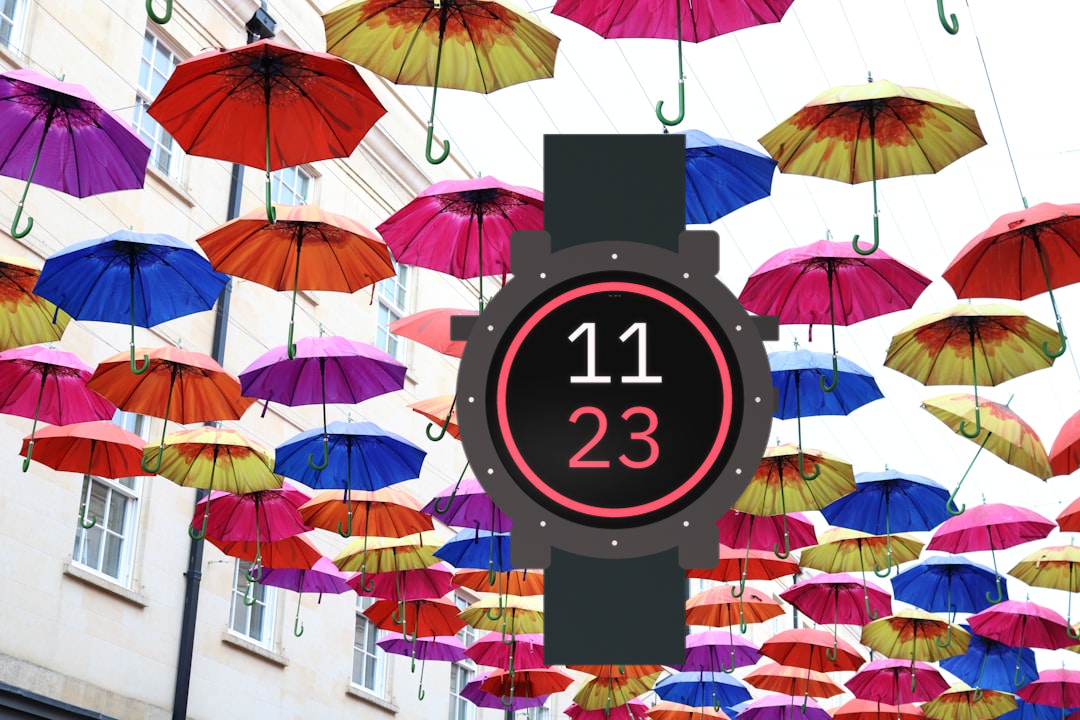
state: 11:23
